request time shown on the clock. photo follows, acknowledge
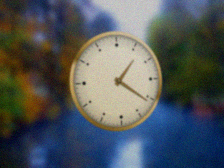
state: 1:21
